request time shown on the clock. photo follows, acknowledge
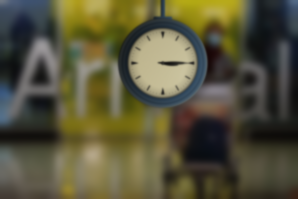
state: 3:15
